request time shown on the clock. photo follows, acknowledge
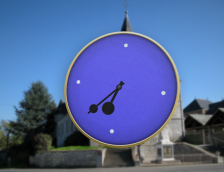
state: 6:37
